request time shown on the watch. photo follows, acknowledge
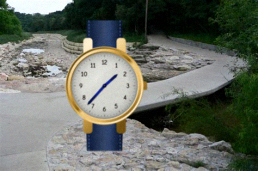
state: 1:37
